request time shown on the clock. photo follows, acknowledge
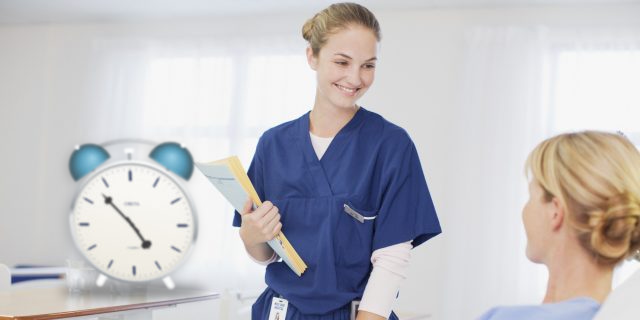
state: 4:53
